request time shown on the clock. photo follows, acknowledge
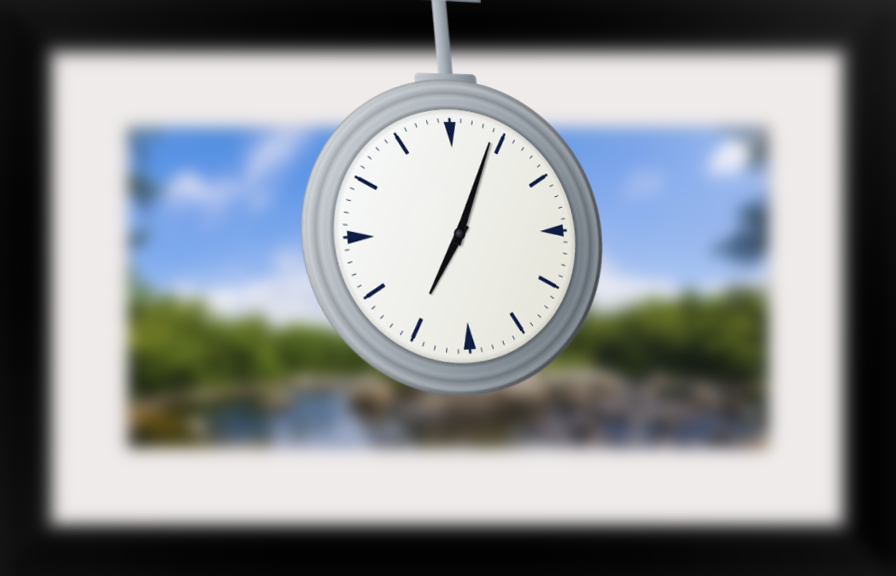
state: 7:04
